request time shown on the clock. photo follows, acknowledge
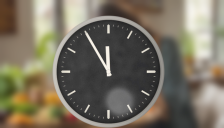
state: 11:55
